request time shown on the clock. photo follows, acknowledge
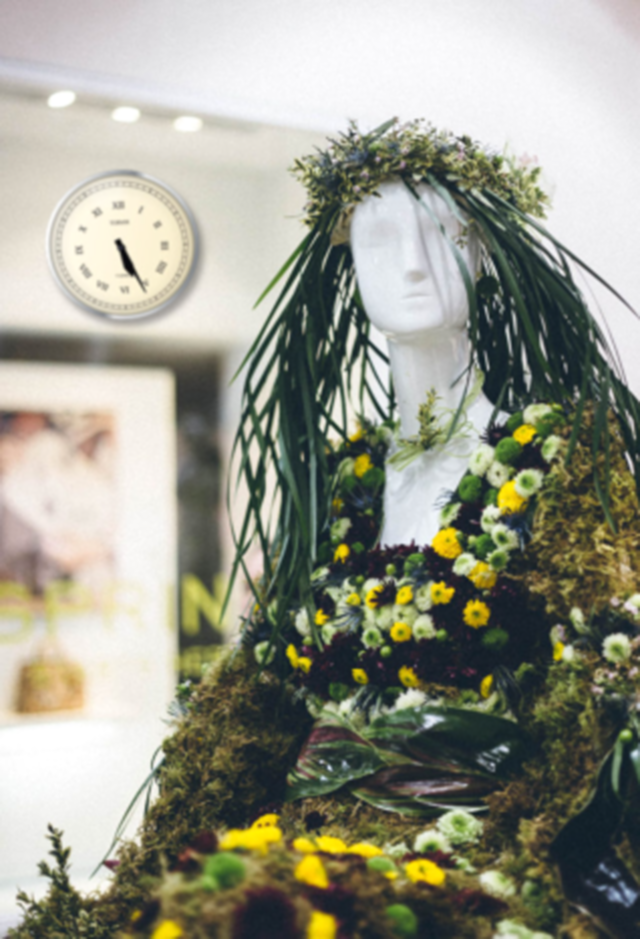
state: 5:26
